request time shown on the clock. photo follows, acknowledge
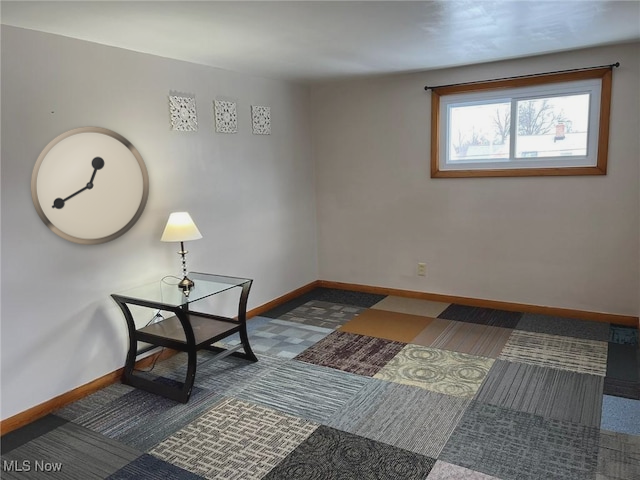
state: 12:40
